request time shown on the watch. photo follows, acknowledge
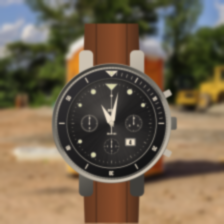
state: 11:02
